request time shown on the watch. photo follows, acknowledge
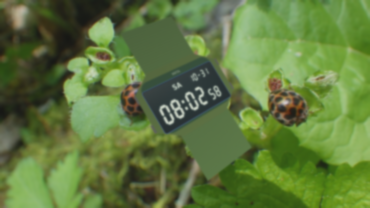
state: 8:02:58
